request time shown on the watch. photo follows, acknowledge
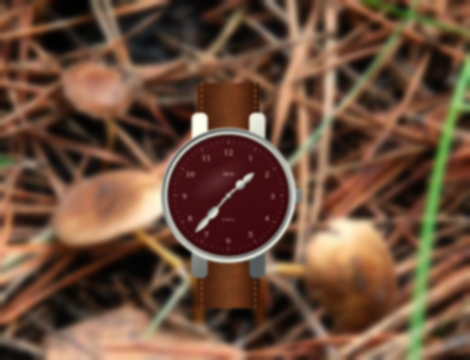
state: 1:37
